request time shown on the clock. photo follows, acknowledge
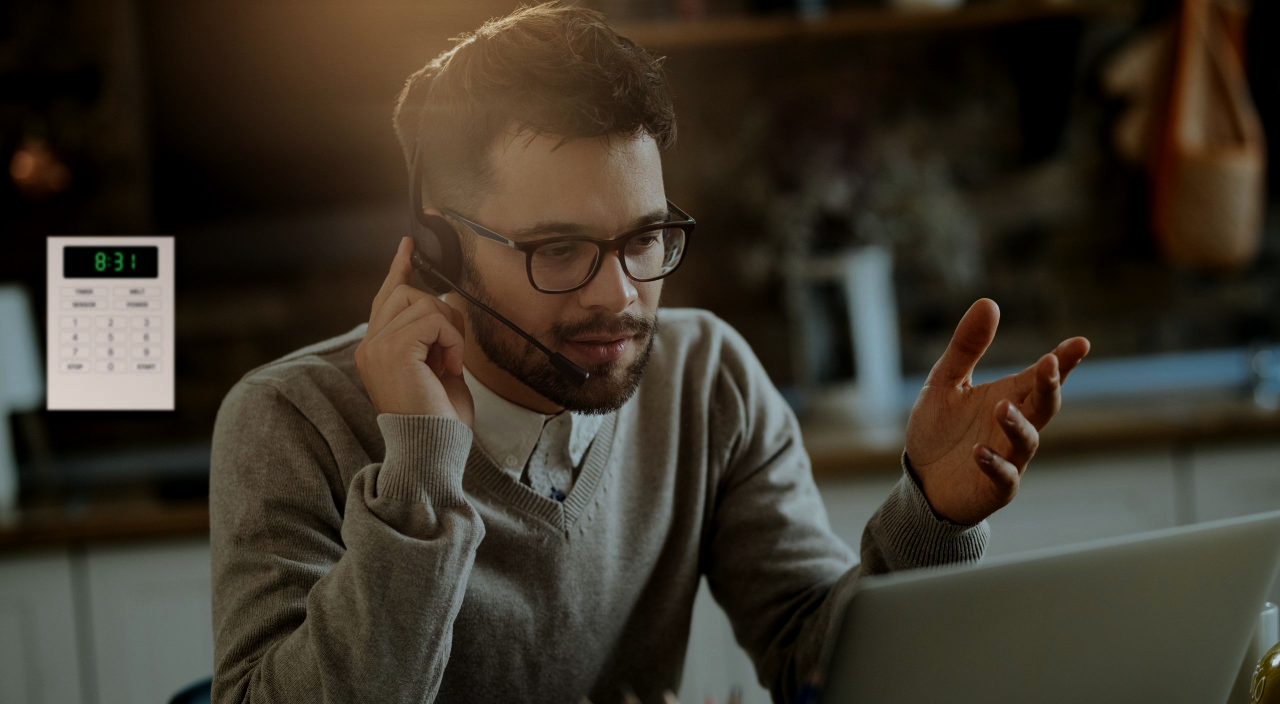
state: 8:31
